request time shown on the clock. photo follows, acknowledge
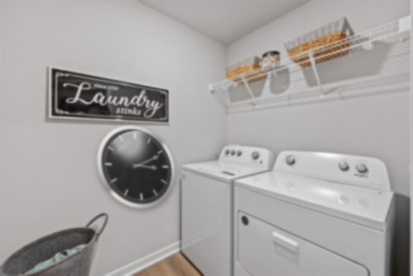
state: 3:11
